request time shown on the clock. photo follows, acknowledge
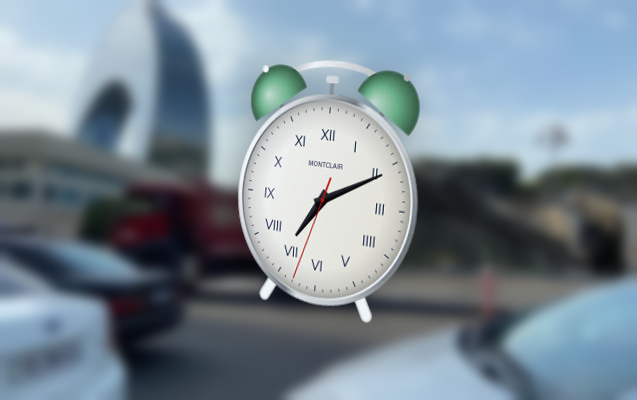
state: 7:10:33
